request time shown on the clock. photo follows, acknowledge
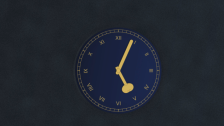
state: 5:04
